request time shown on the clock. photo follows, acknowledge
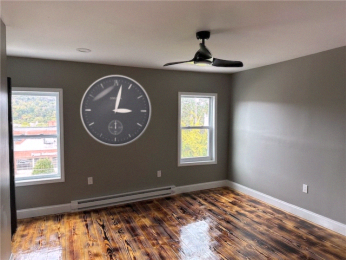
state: 3:02
